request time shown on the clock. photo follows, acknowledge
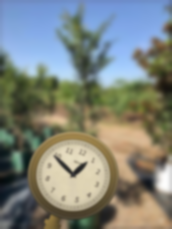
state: 12:49
